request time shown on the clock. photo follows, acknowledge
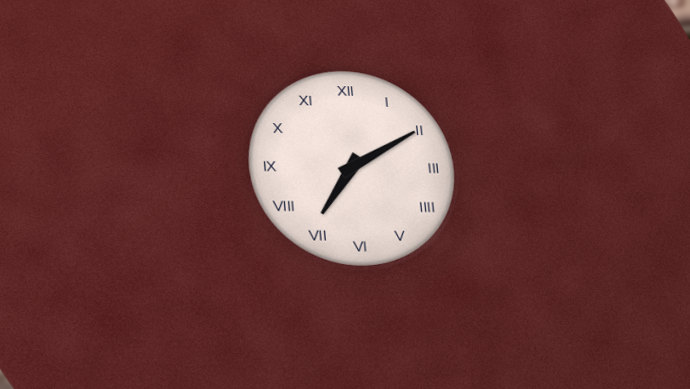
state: 7:10
